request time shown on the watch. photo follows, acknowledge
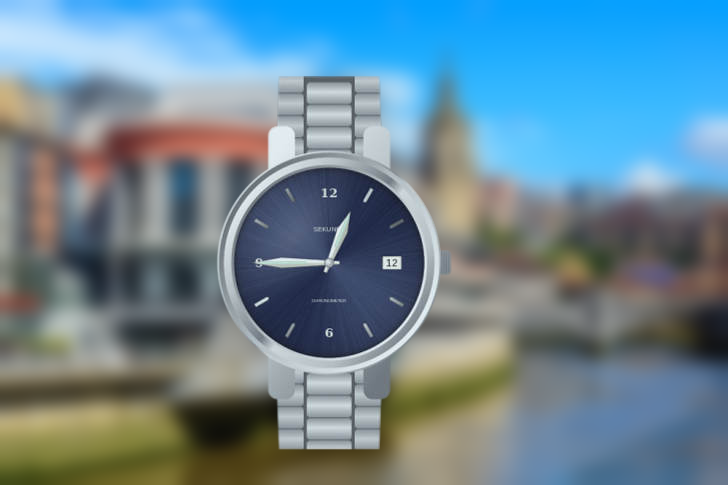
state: 12:45
